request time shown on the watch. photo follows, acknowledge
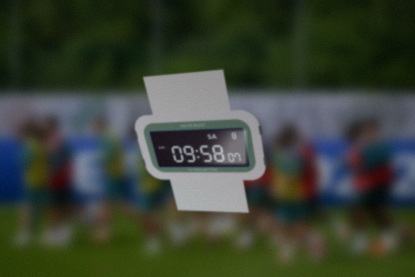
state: 9:58
